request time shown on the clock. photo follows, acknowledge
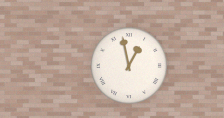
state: 12:58
